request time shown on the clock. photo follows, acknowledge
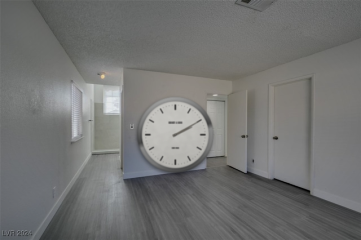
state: 2:10
